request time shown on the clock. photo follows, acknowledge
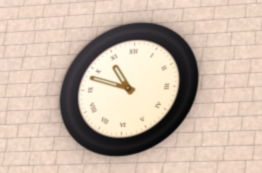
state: 10:48
